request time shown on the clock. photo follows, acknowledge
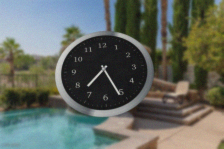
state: 7:26
